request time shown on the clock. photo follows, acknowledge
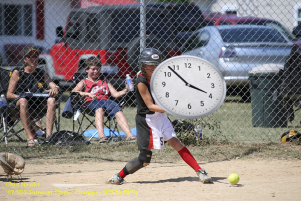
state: 3:53
